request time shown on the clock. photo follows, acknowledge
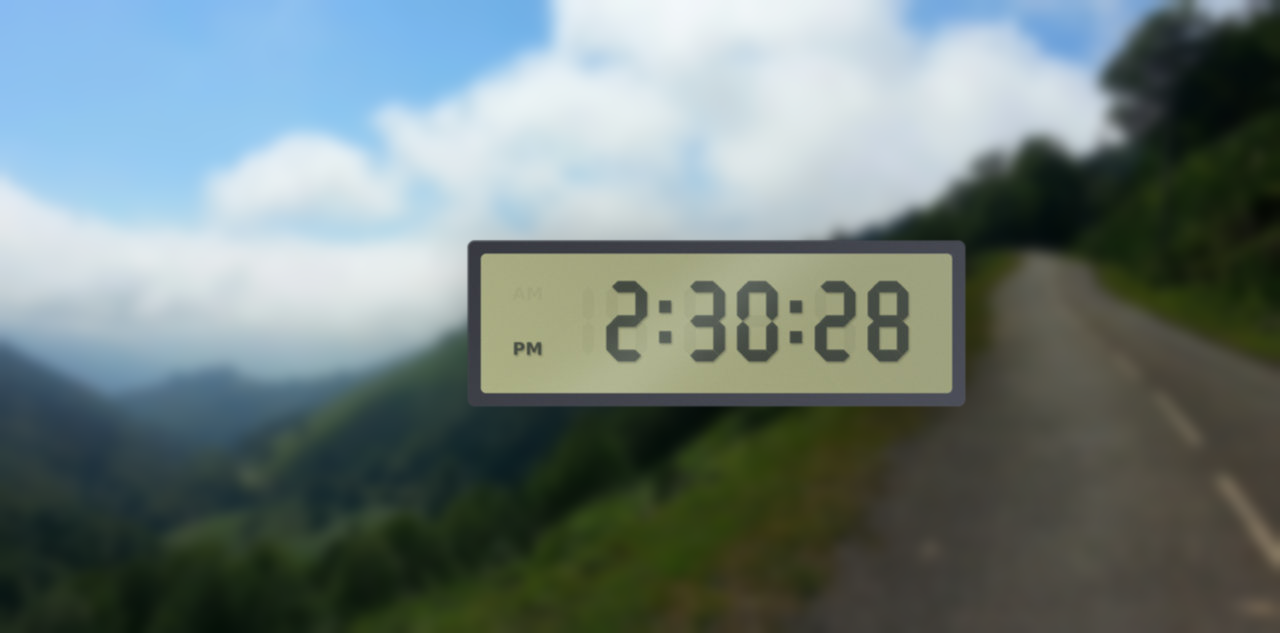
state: 2:30:28
